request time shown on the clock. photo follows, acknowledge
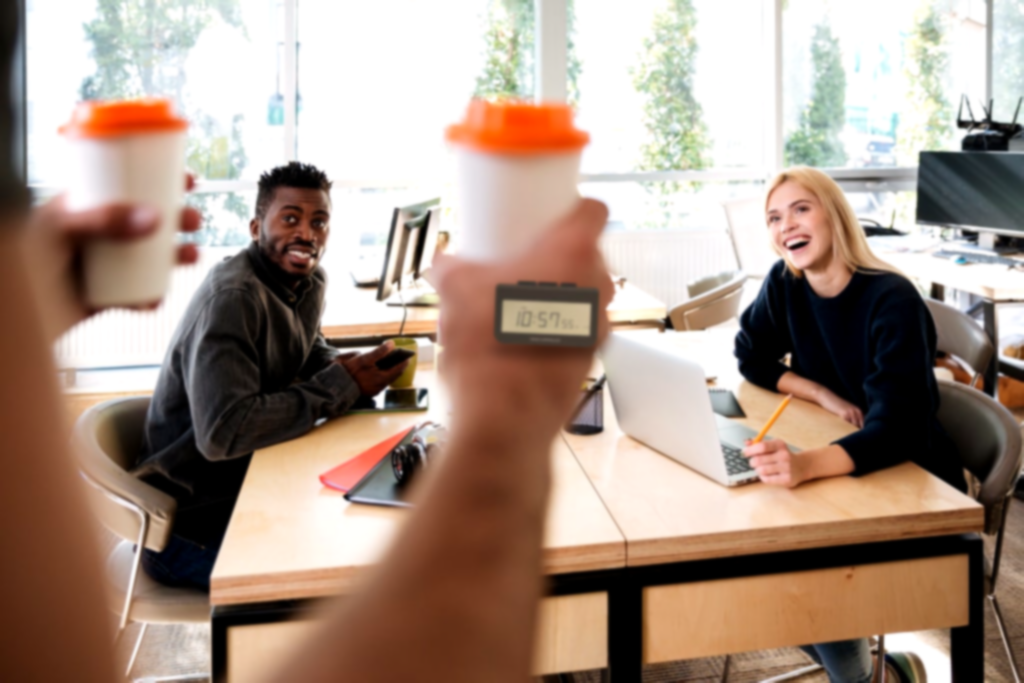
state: 10:57
